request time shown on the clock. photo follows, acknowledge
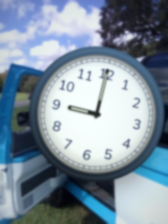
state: 9:00
